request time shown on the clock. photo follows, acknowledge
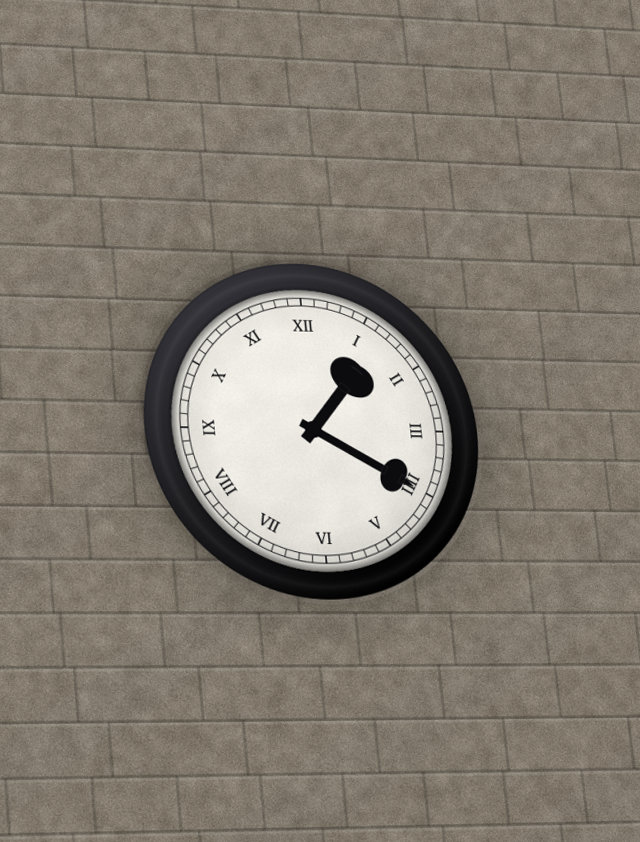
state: 1:20
